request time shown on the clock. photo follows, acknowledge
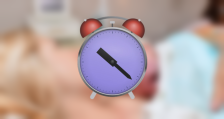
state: 10:22
